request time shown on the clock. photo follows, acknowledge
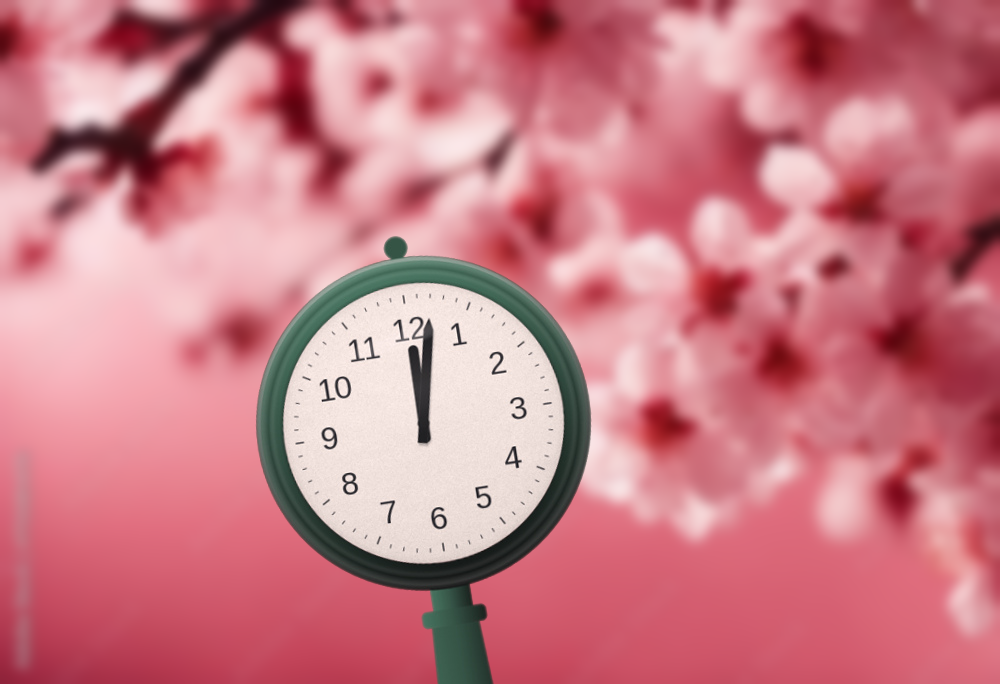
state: 12:02
